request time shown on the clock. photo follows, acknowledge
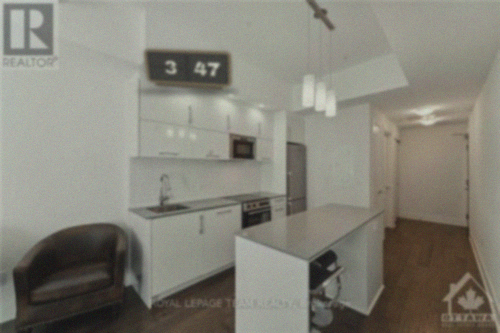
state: 3:47
